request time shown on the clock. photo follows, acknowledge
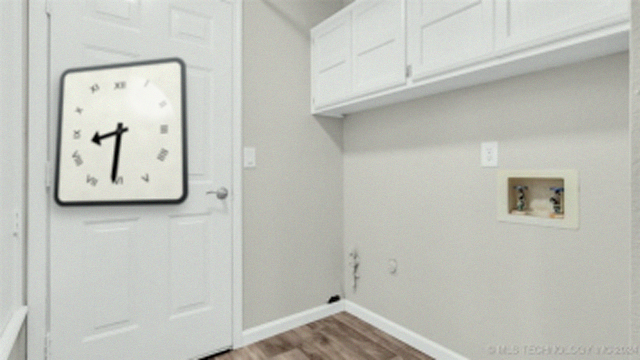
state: 8:31
